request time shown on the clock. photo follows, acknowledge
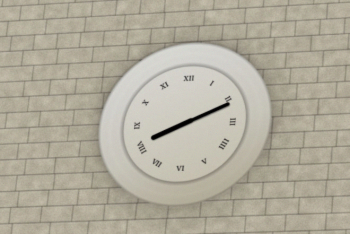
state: 8:11
